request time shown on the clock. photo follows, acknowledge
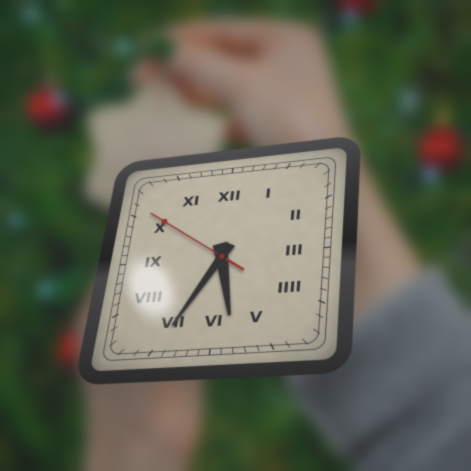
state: 5:34:51
